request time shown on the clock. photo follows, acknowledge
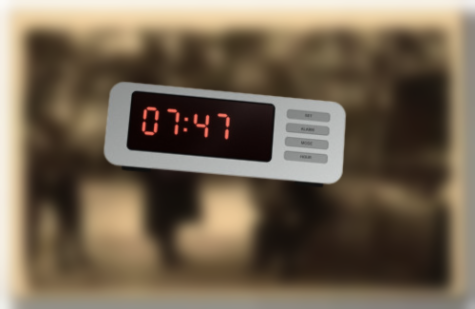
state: 7:47
